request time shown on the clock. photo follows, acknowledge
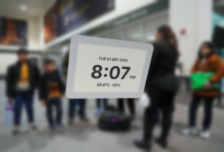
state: 8:07
